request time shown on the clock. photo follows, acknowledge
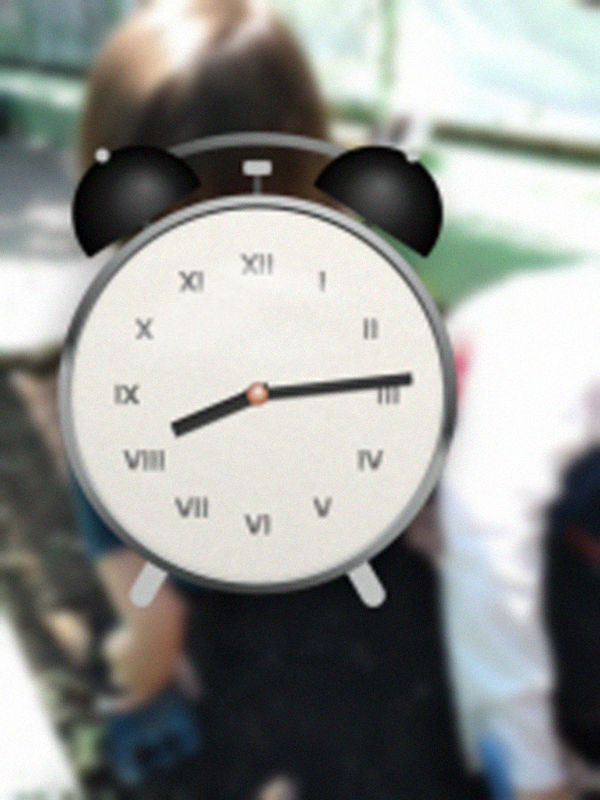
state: 8:14
